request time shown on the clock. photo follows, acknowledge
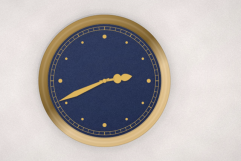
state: 2:41
